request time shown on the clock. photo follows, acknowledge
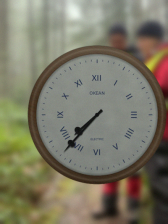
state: 7:37
